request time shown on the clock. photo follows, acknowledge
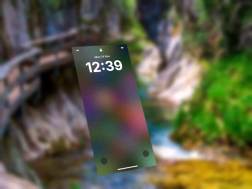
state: 12:39
